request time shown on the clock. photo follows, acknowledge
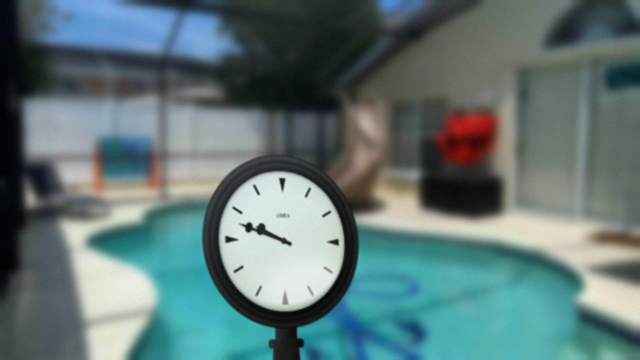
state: 9:48
